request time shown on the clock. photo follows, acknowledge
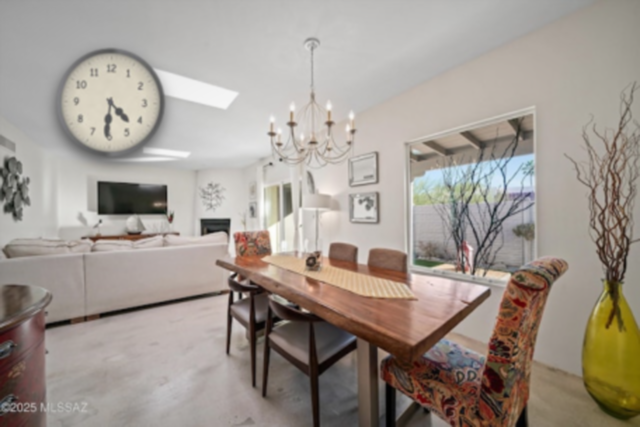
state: 4:31
